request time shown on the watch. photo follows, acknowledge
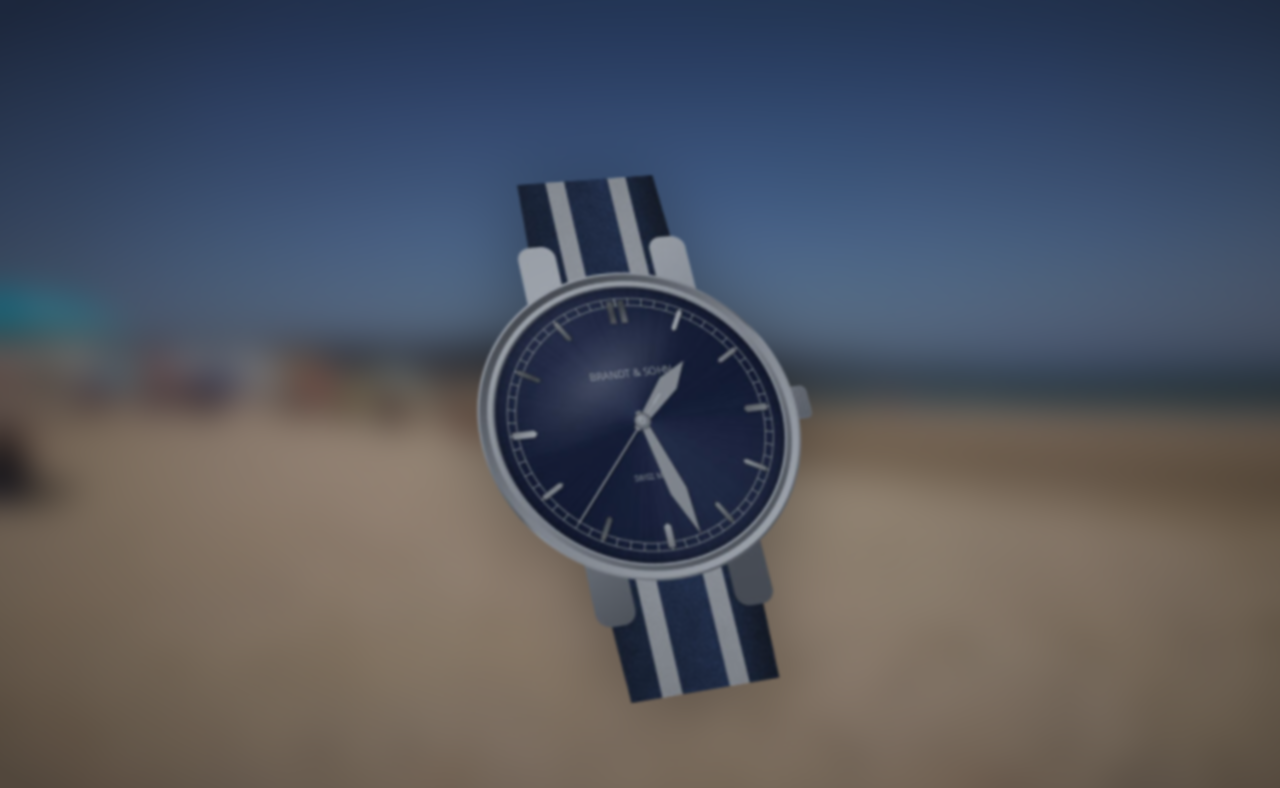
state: 1:27:37
